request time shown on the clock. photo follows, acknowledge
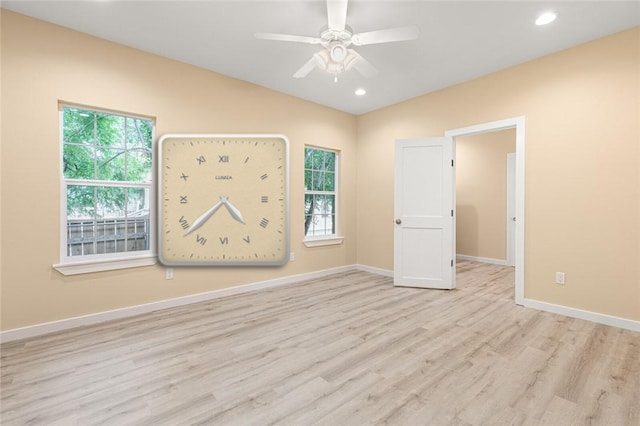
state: 4:38
